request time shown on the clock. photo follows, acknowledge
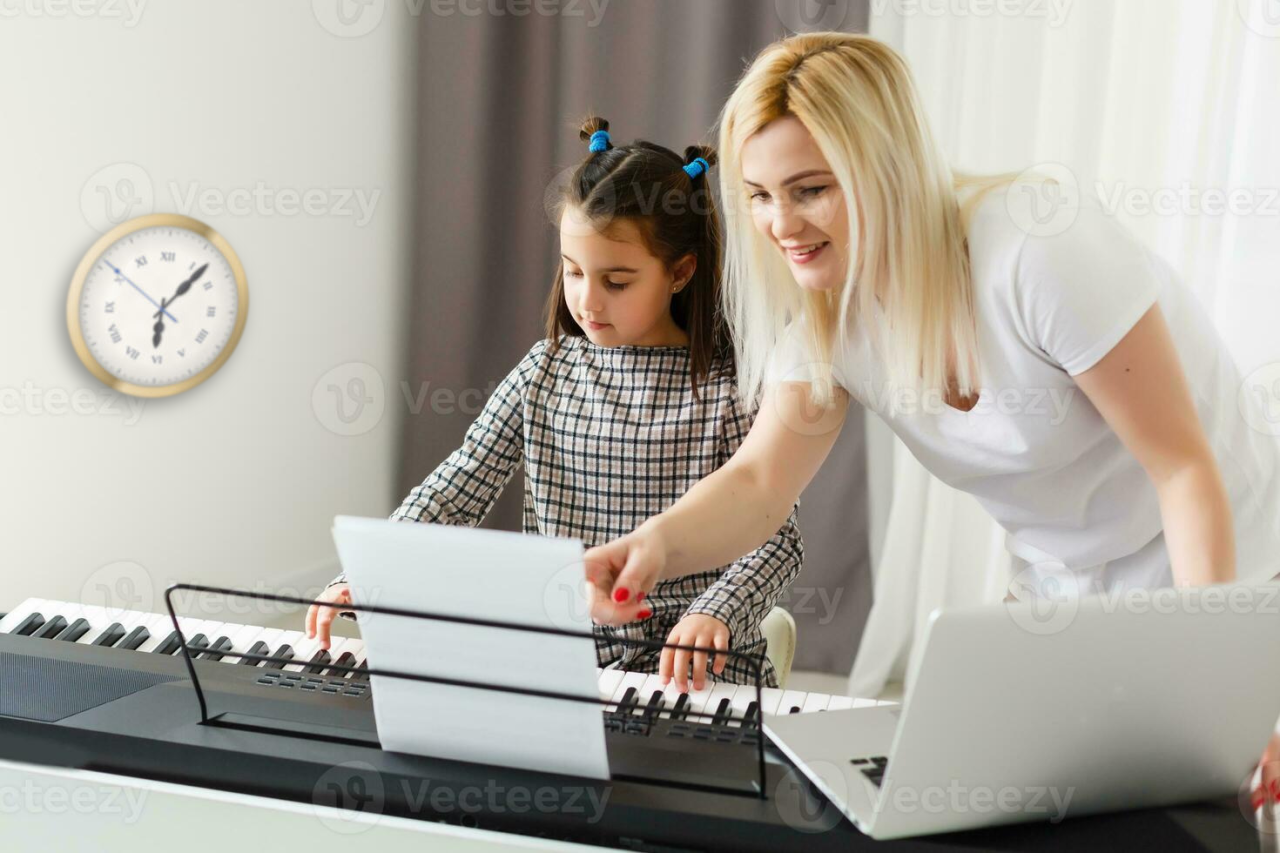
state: 6:06:51
